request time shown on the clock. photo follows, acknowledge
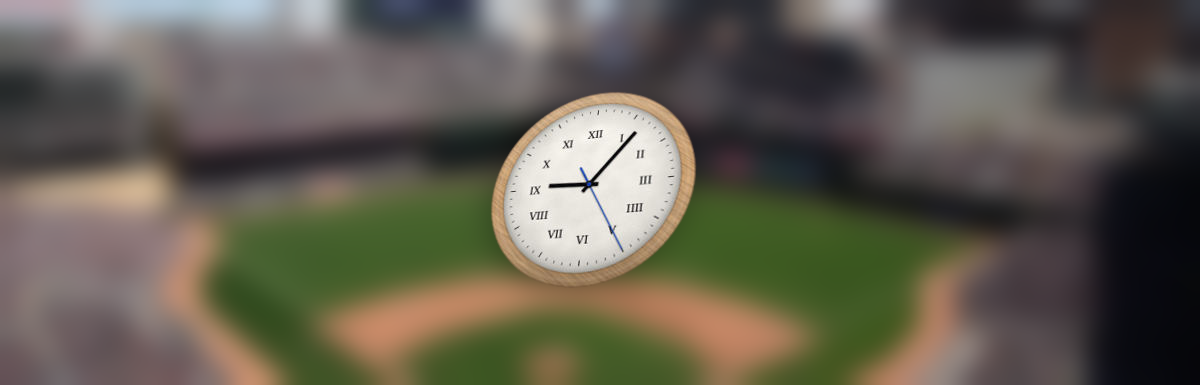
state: 9:06:25
